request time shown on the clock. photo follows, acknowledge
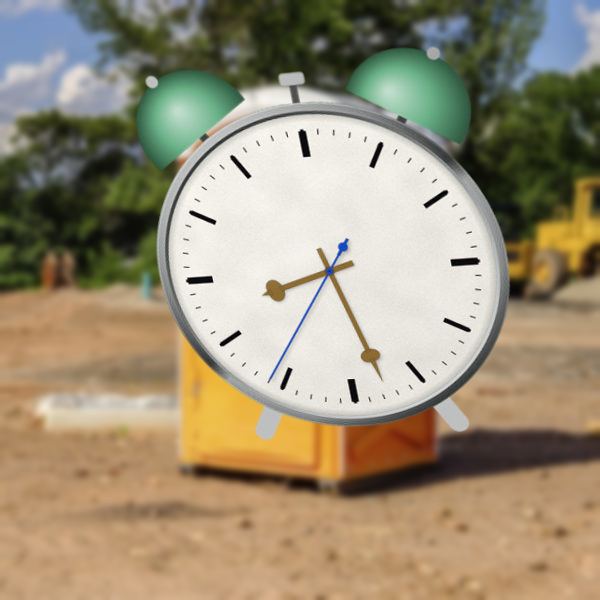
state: 8:27:36
